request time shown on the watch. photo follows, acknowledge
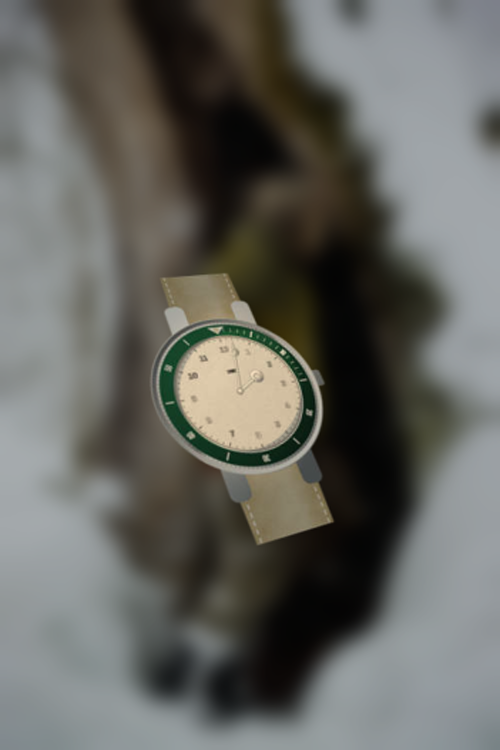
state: 2:02
